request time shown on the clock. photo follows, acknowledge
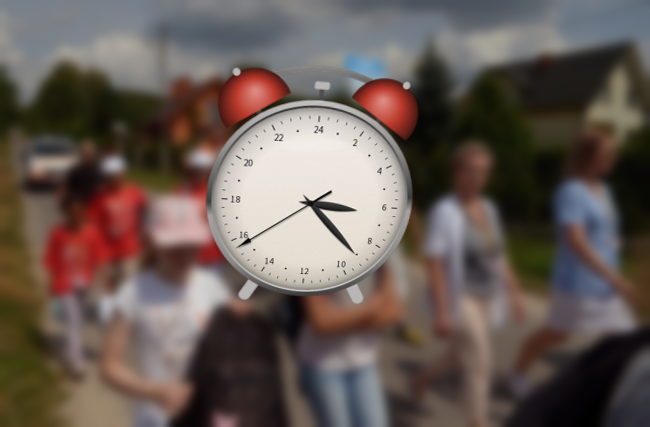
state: 6:22:39
